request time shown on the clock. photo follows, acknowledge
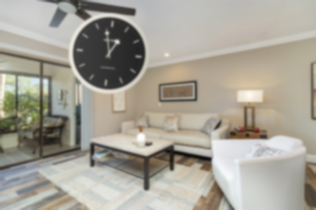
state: 12:58
